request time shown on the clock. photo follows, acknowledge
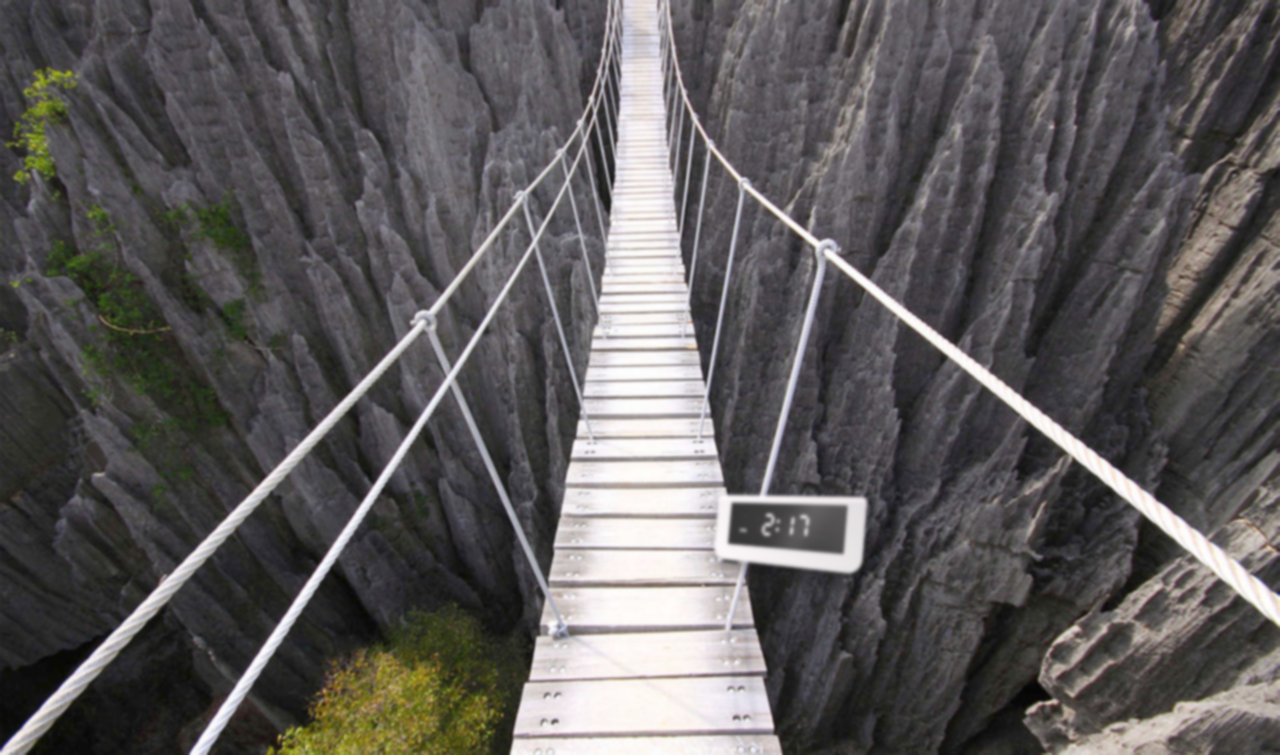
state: 2:17
